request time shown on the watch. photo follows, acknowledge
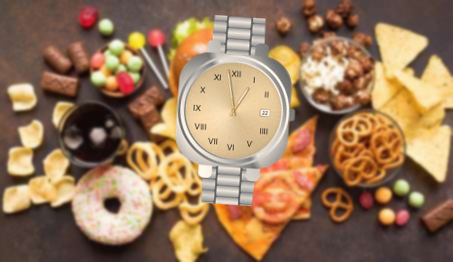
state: 12:58
